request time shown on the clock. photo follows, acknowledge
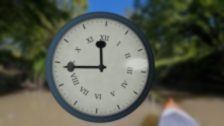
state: 11:44
